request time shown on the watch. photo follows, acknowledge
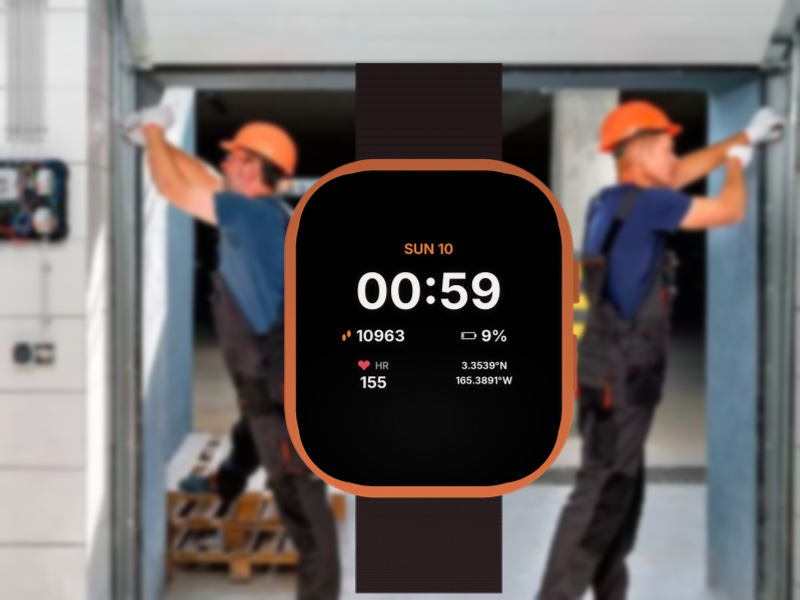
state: 0:59
